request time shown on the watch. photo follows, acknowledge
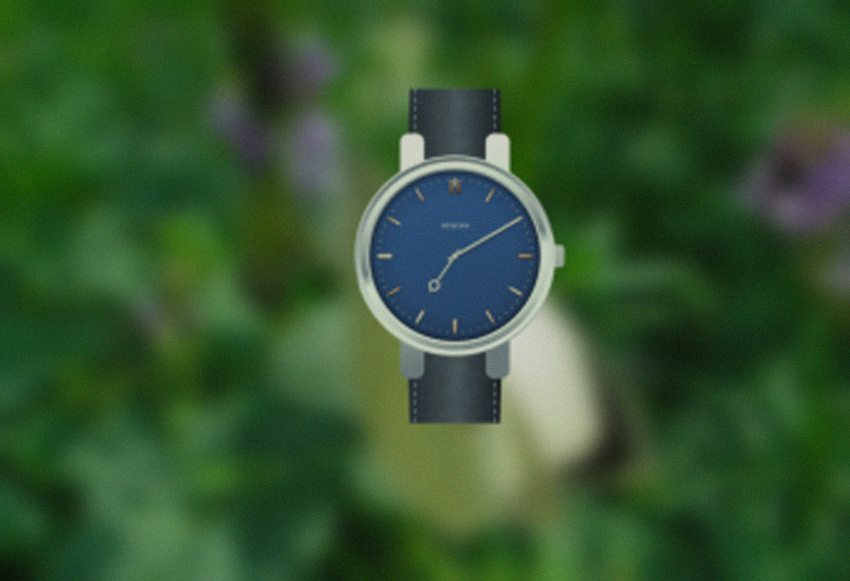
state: 7:10
